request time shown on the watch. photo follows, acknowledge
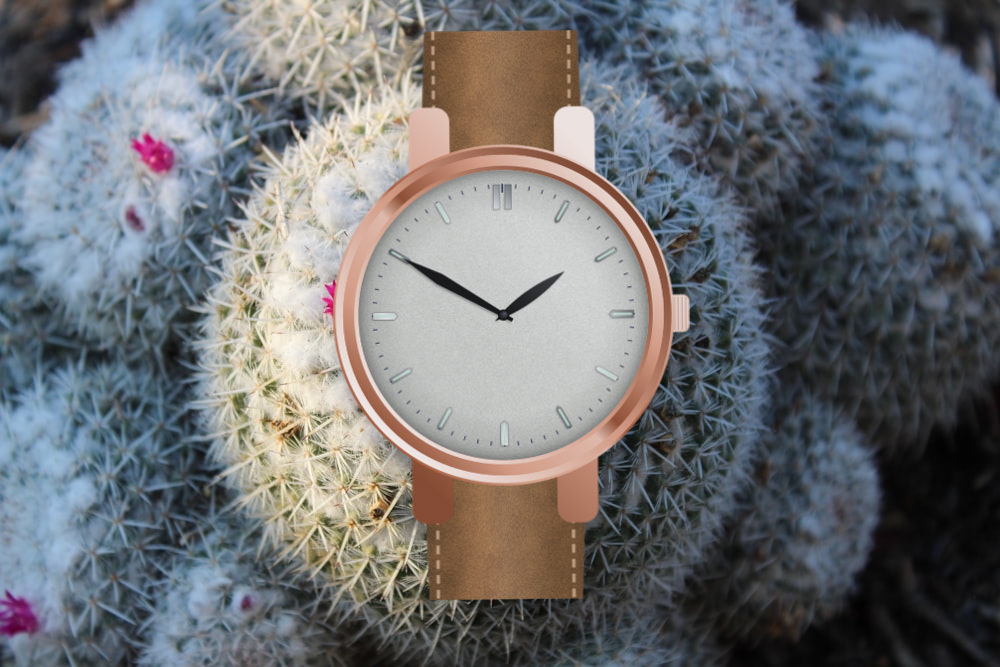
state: 1:50
